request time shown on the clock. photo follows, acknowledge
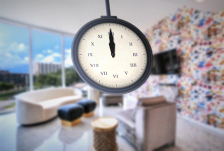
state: 12:00
